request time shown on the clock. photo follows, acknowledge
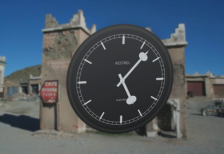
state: 5:07
